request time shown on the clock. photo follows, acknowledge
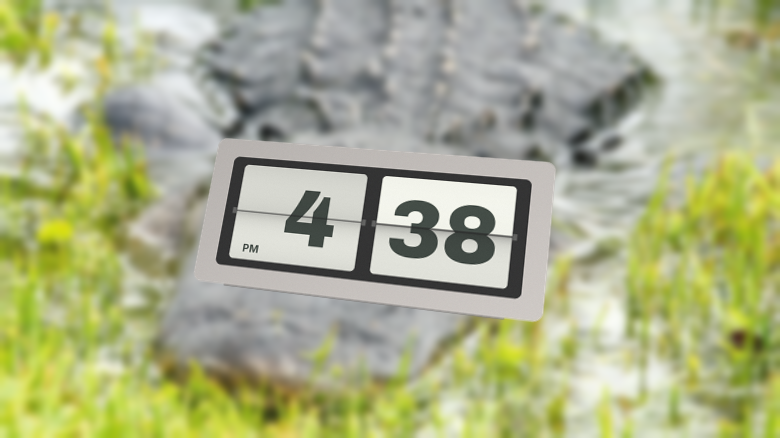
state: 4:38
